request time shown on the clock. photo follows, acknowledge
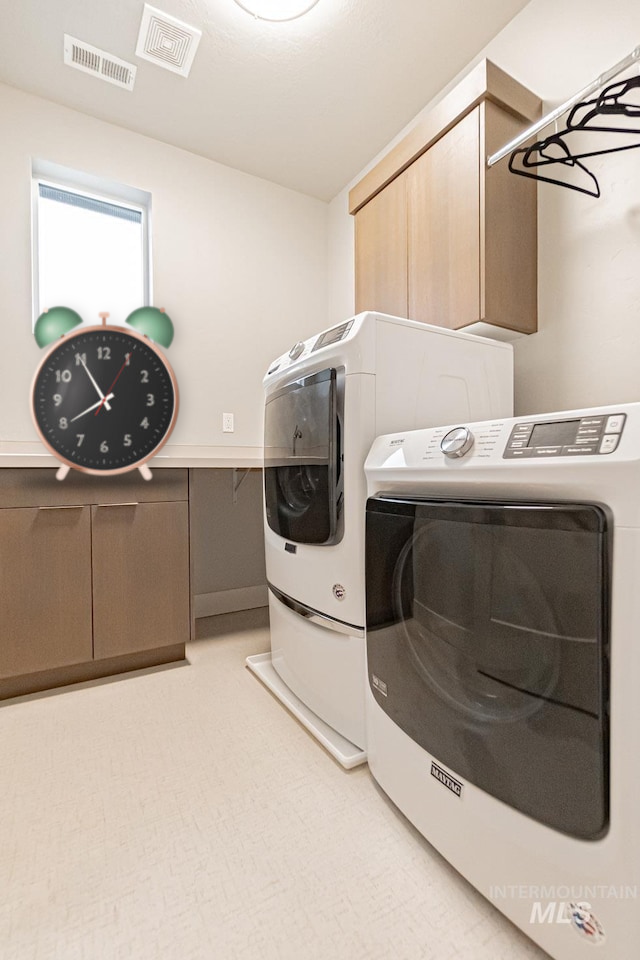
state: 7:55:05
